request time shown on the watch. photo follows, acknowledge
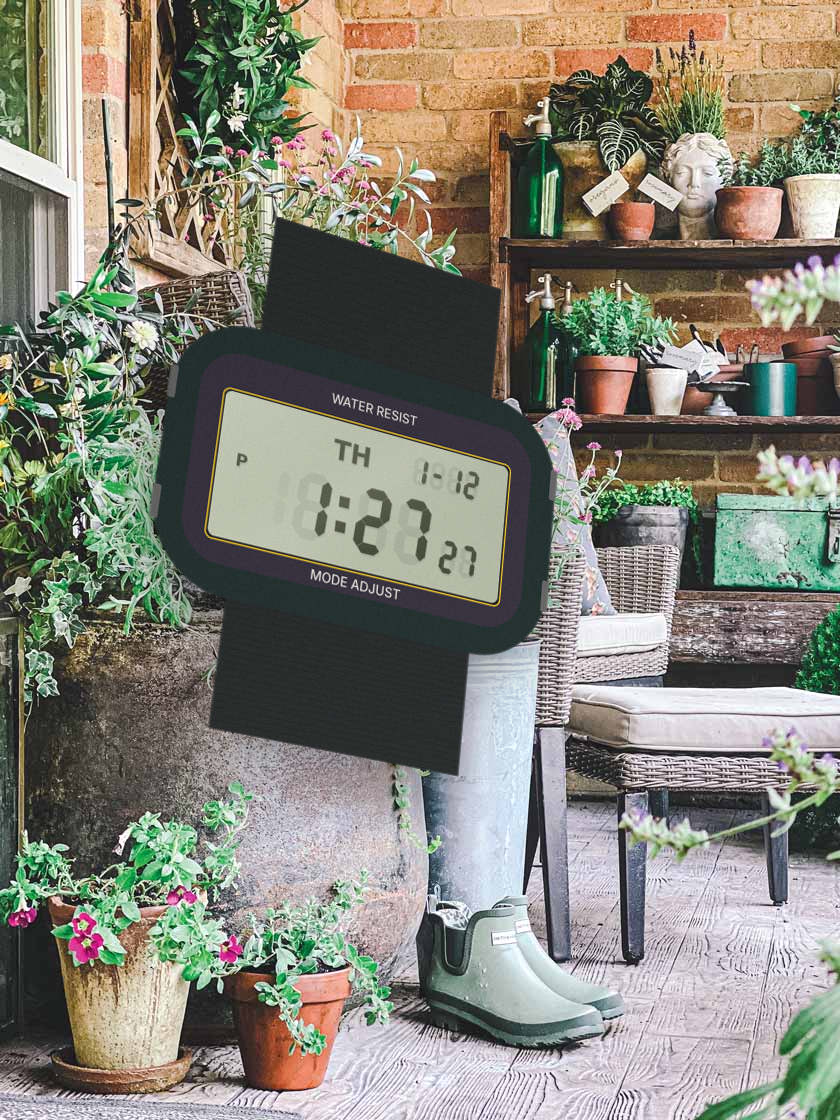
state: 1:27:27
